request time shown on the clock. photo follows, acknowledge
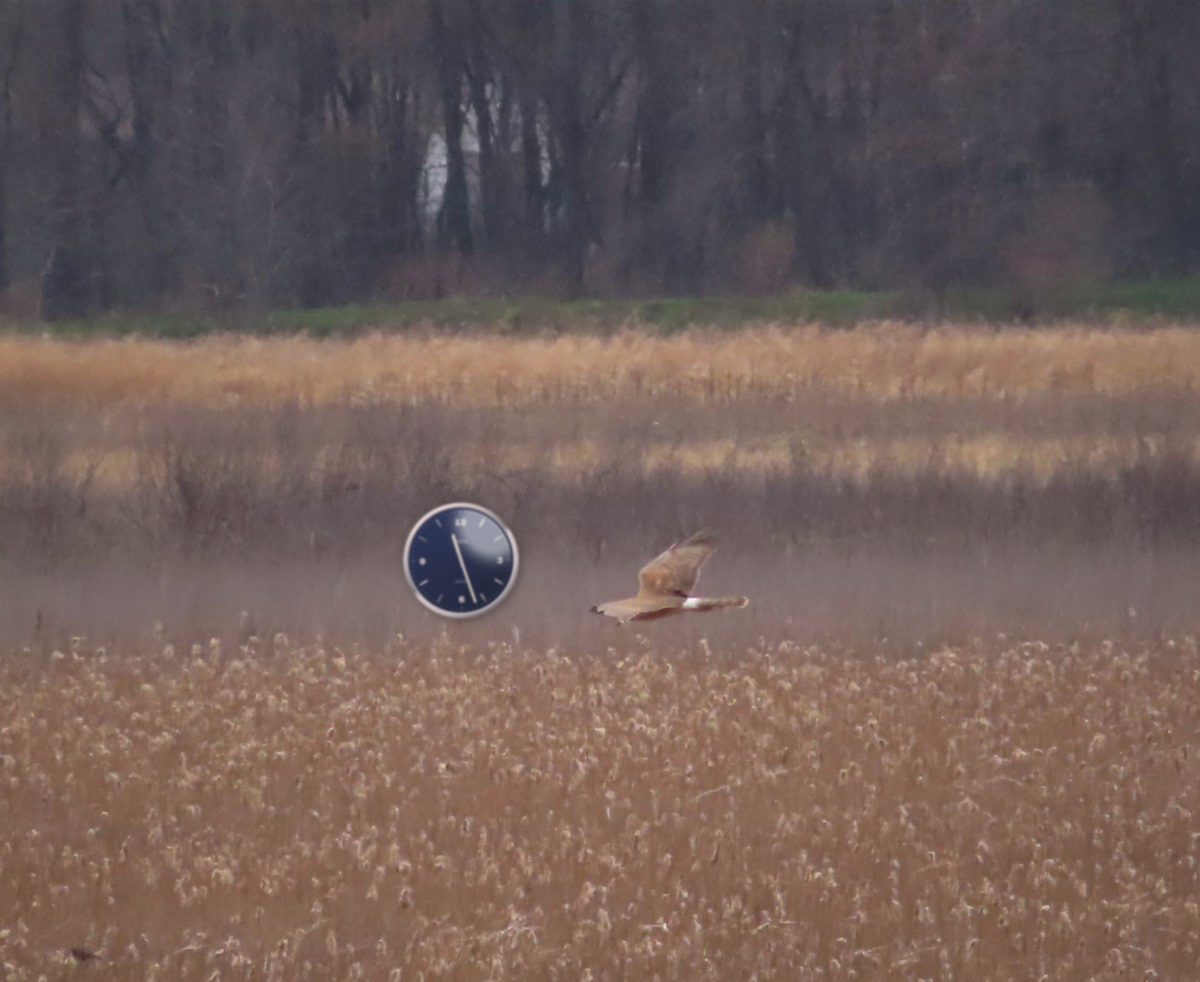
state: 11:27
